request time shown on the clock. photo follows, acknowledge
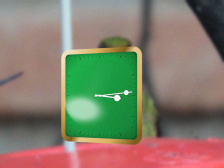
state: 3:14
